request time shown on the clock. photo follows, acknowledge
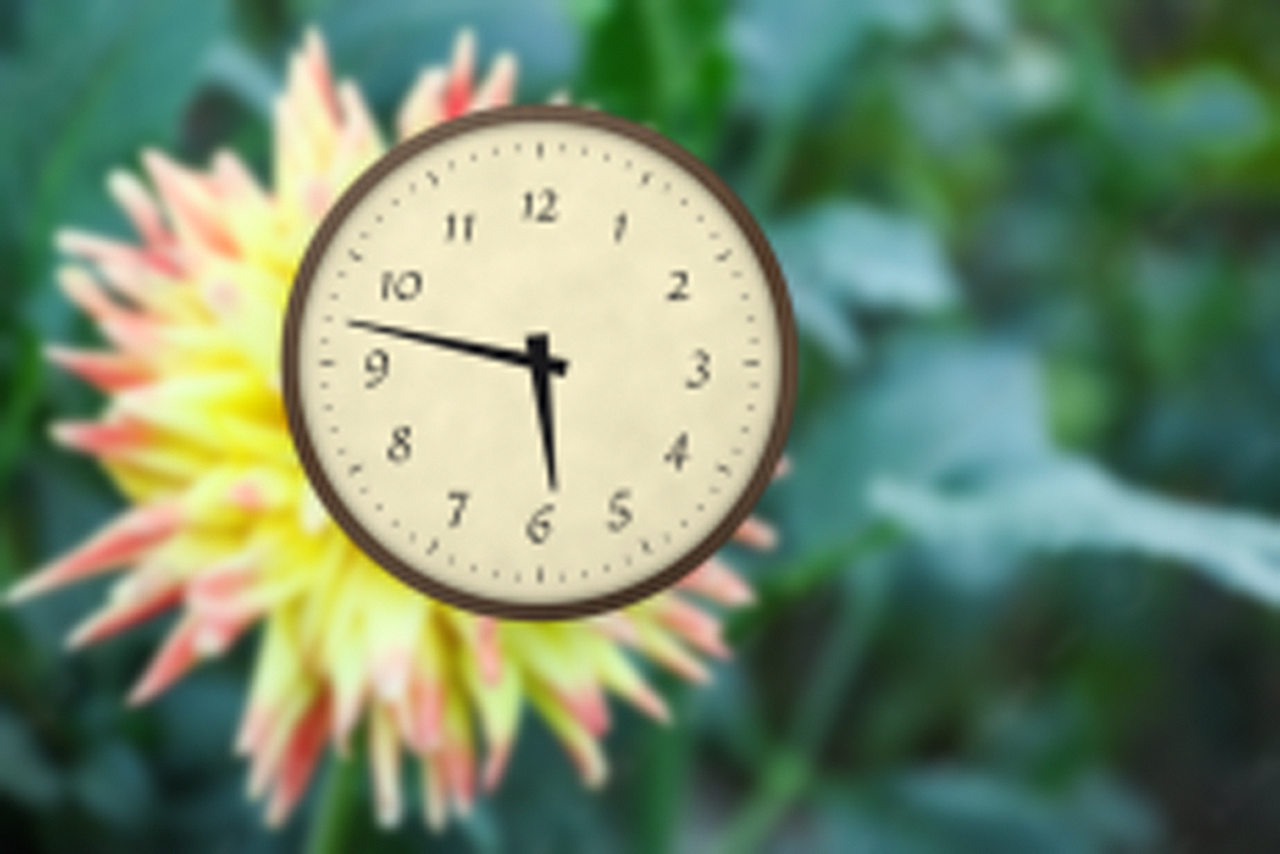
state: 5:47
